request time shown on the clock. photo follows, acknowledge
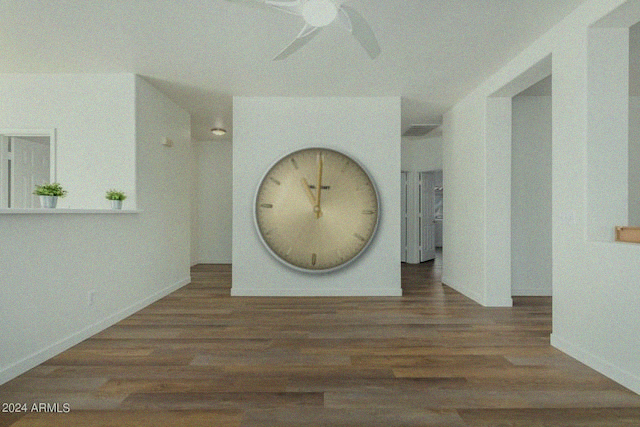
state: 11:00
